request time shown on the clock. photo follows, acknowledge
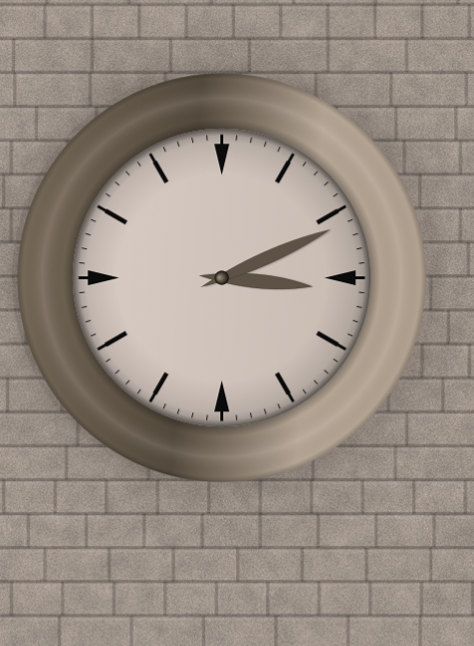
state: 3:11
